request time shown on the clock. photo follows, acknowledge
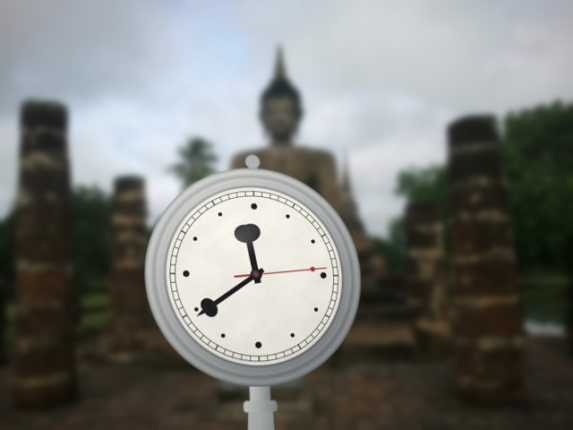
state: 11:39:14
